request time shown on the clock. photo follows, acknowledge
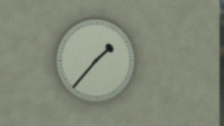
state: 1:37
